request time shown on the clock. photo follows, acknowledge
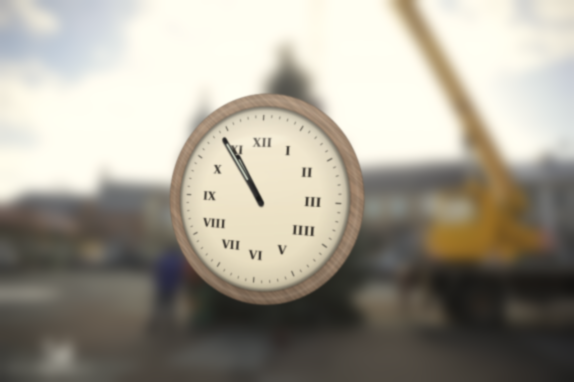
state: 10:54
